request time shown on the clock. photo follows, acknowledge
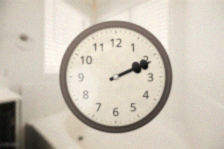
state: 2:11
